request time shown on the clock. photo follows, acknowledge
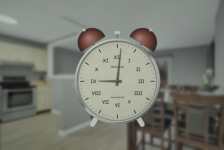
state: 9:01
